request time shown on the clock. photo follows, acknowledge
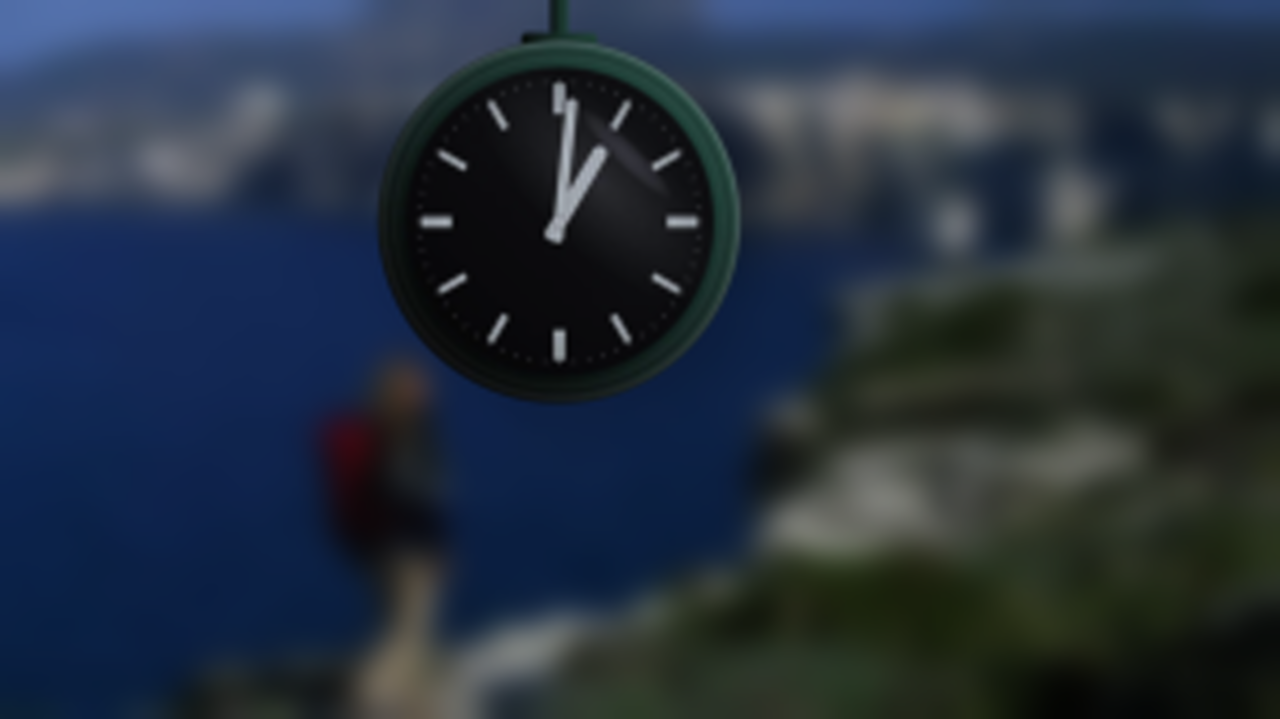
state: 1:01
